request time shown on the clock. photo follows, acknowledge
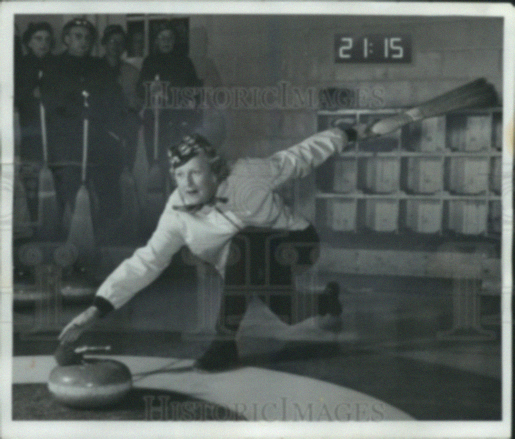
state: 21:15
